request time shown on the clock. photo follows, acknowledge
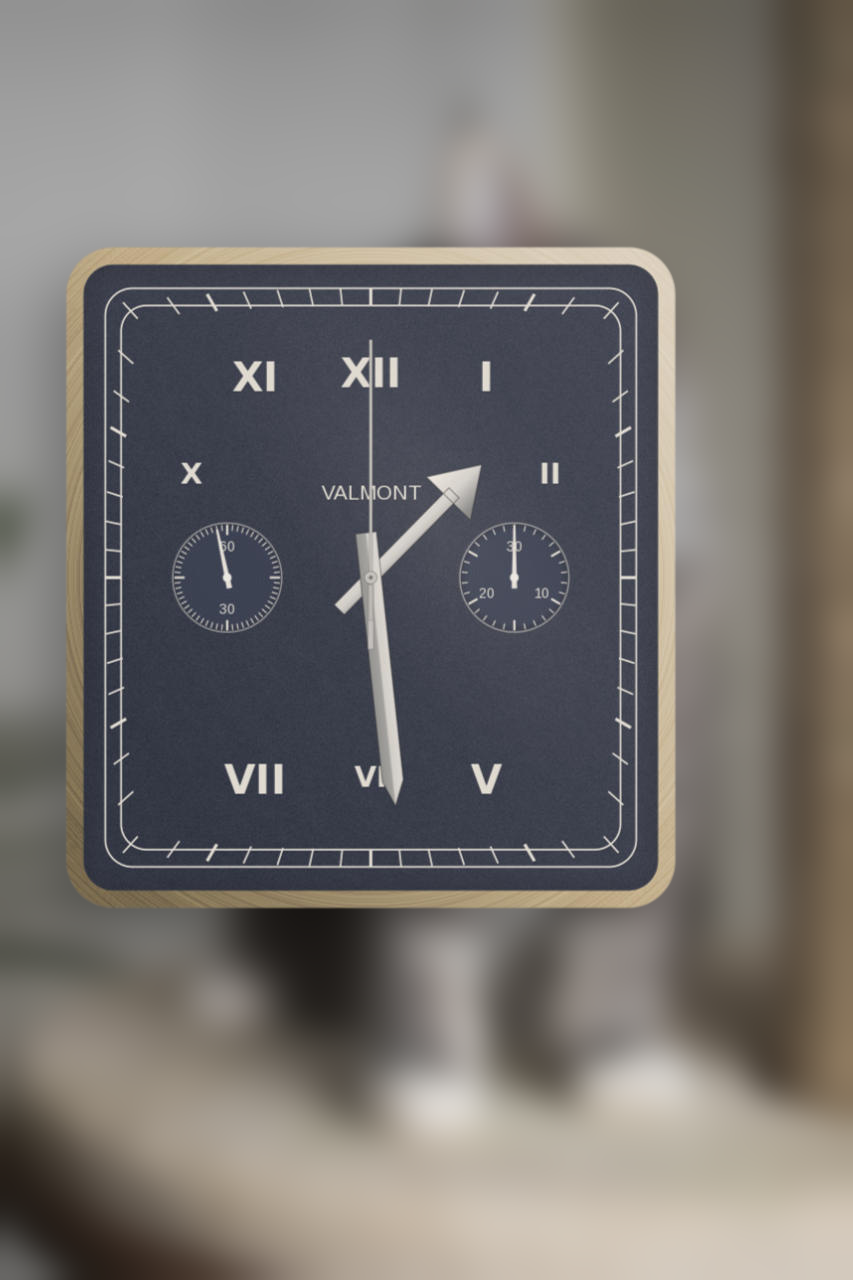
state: 1:28:58
